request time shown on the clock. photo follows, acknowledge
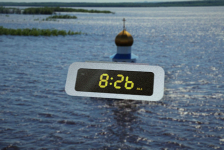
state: 8:26
